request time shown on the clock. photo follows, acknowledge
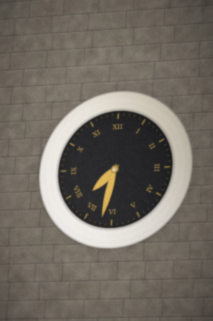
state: 7:32
